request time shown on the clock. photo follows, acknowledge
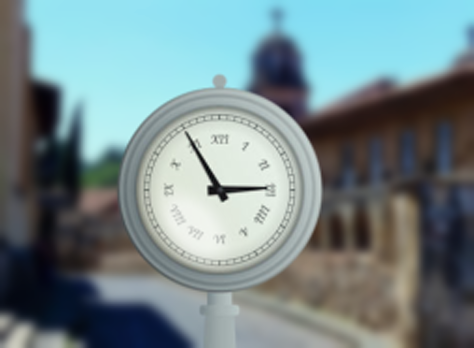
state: 2:55
